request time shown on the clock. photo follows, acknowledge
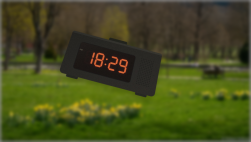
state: 18:29
